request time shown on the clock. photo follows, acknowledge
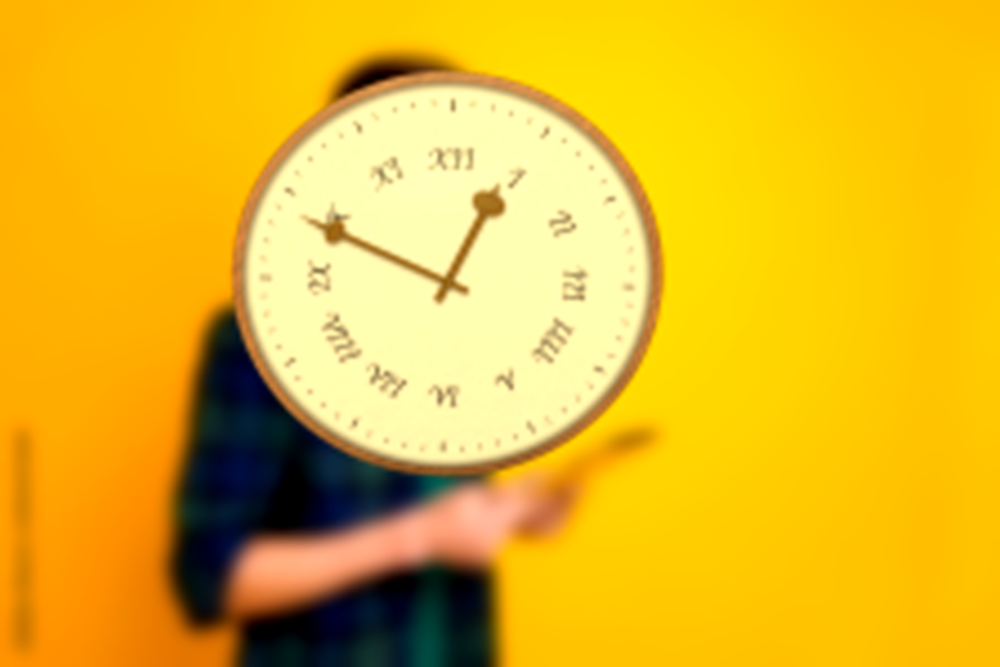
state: 12:49
